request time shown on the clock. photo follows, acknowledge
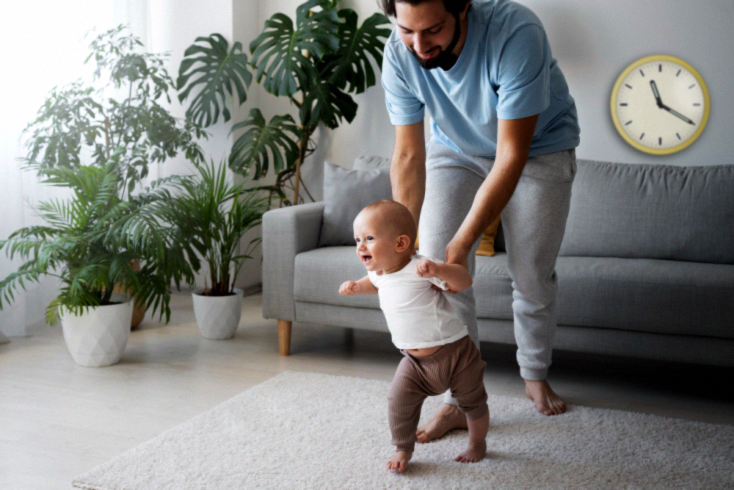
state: 11:20
